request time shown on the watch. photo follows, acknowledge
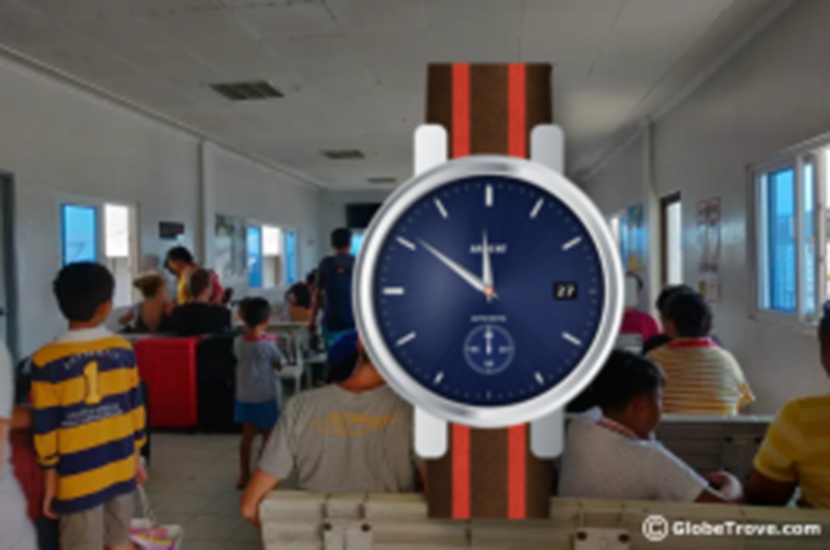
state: 11:51
